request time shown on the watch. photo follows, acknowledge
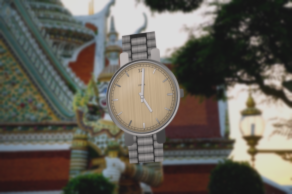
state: 5:01
